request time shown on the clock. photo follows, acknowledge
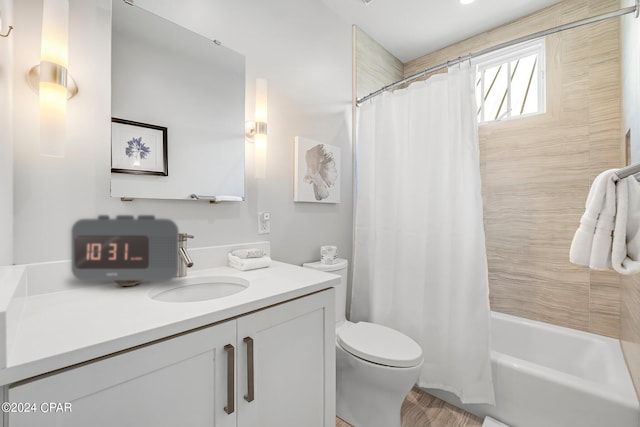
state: 10:31
